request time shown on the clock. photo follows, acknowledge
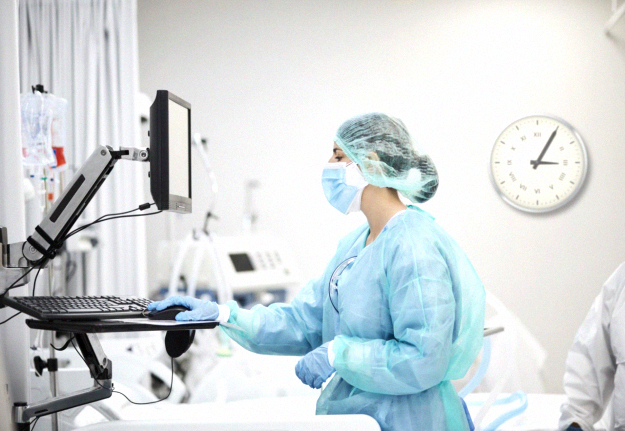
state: 3:05
